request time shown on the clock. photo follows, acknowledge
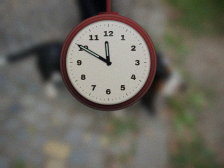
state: 11:50
